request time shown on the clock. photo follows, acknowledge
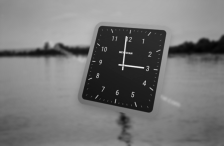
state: 2:59
